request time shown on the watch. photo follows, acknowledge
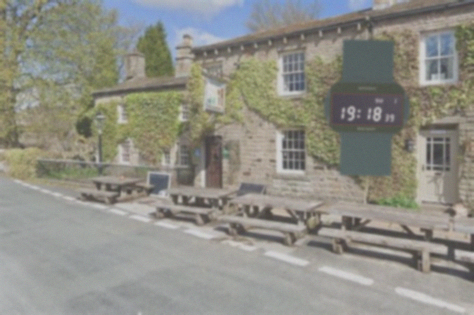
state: 19:18
